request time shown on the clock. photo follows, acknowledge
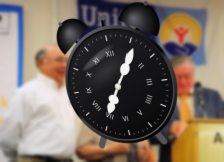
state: 7:06
